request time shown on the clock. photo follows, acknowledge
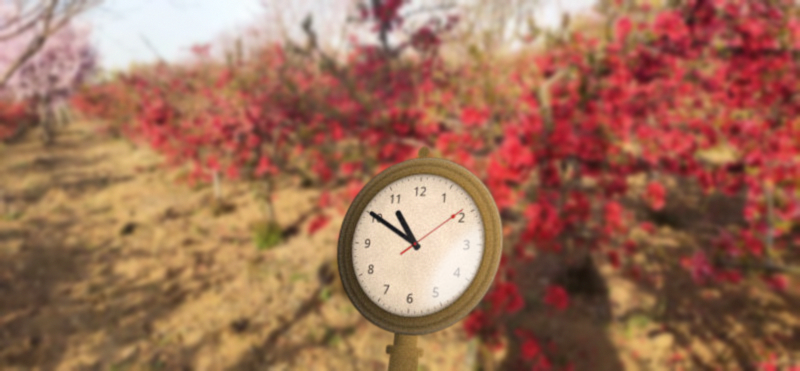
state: 10:50:09
